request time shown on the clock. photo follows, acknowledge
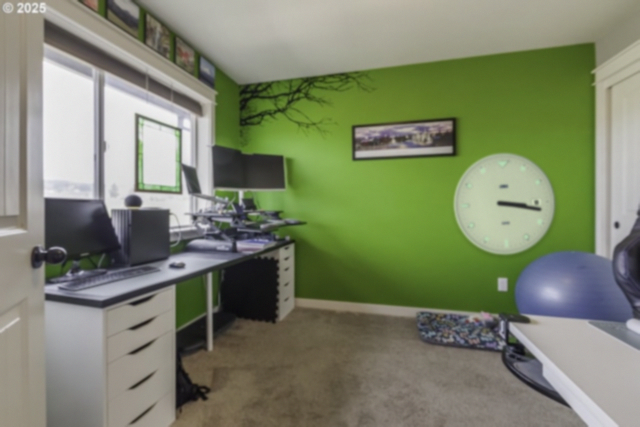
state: 3:17
